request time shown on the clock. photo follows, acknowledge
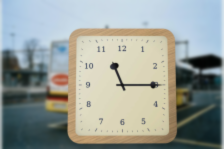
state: 11:15
